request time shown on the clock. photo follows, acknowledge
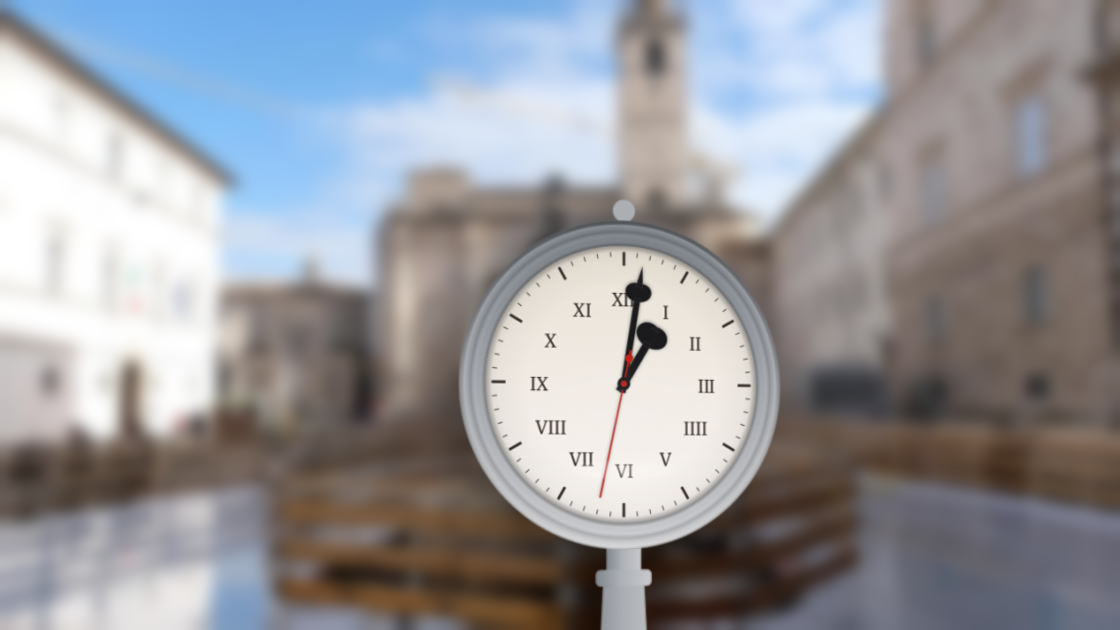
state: 1:01:32
